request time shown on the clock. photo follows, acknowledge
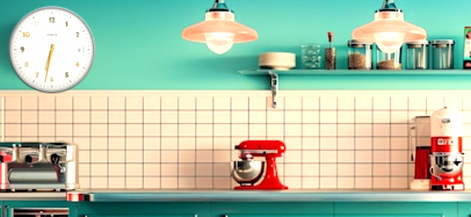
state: 6:32
